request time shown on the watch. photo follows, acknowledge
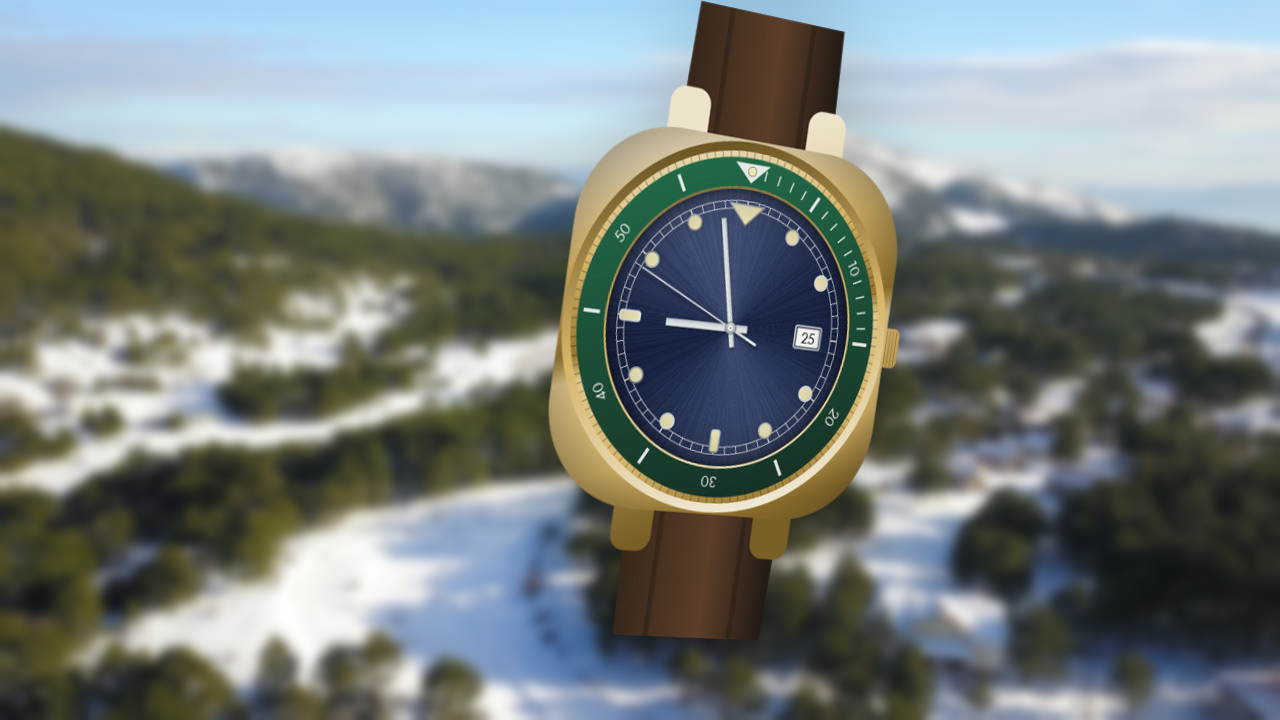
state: 8:57:49
